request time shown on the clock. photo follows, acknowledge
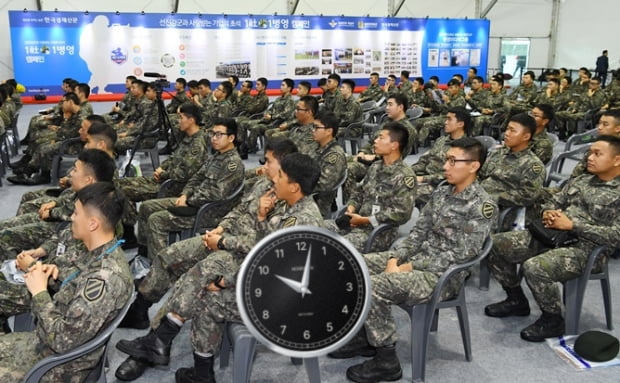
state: 10:02
